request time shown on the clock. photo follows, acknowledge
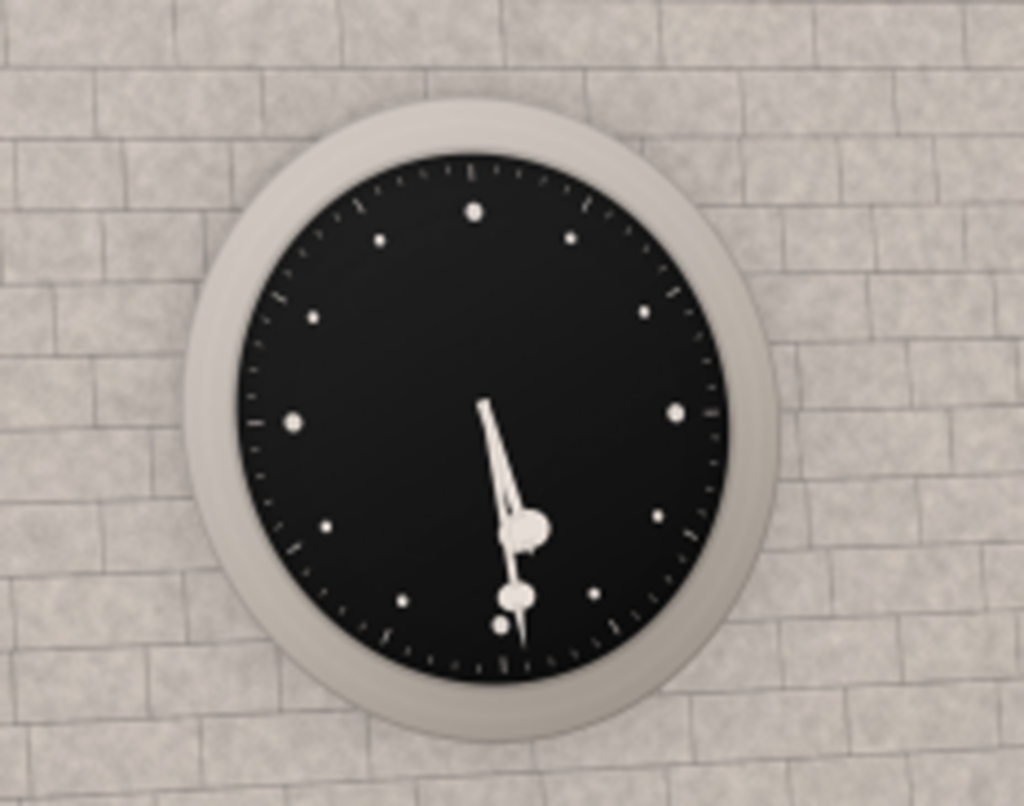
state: 5:29
